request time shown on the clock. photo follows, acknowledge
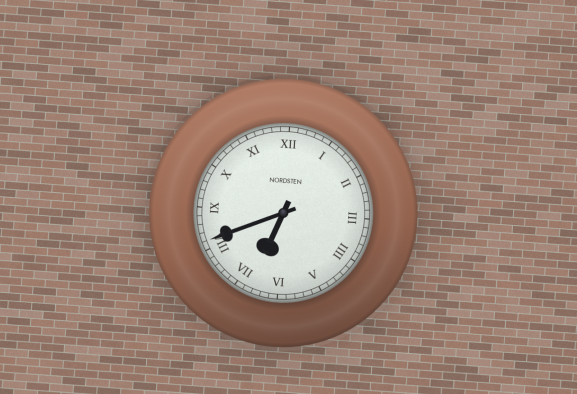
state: 6:41
